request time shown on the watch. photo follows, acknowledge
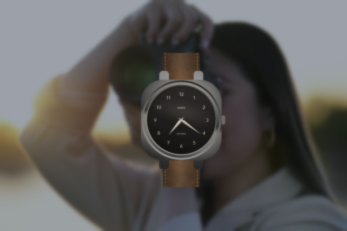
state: 7:21
